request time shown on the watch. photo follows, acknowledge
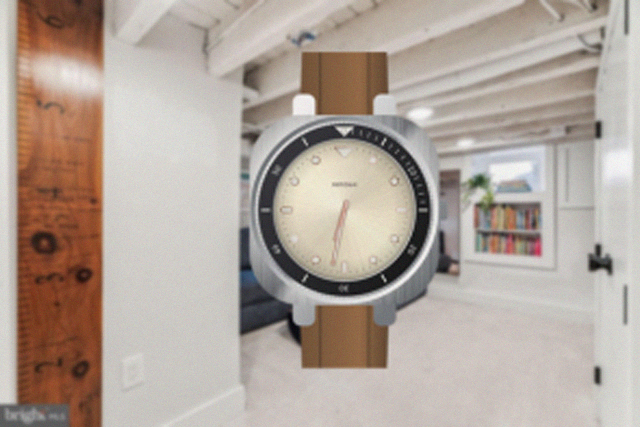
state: 6:32
